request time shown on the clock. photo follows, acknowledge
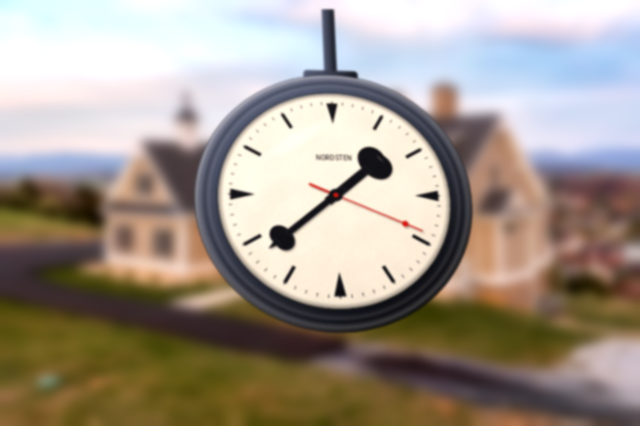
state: 1:38:19
